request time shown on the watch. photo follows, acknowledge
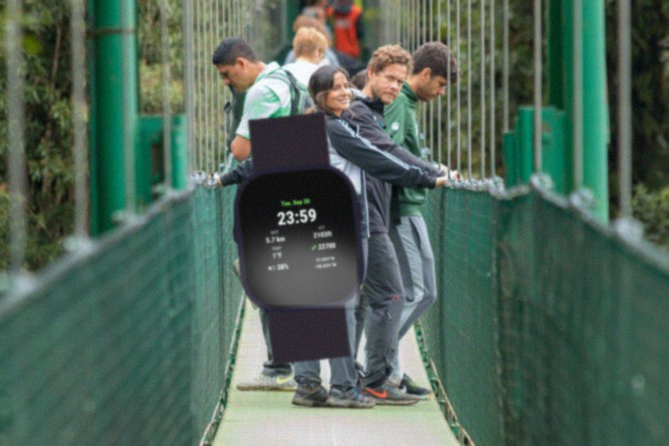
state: 23:59
